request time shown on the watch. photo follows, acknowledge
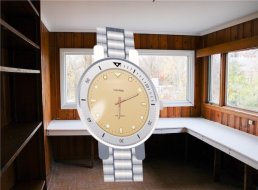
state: 6:11
